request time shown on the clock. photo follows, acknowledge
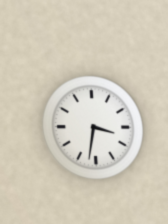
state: 3:32
